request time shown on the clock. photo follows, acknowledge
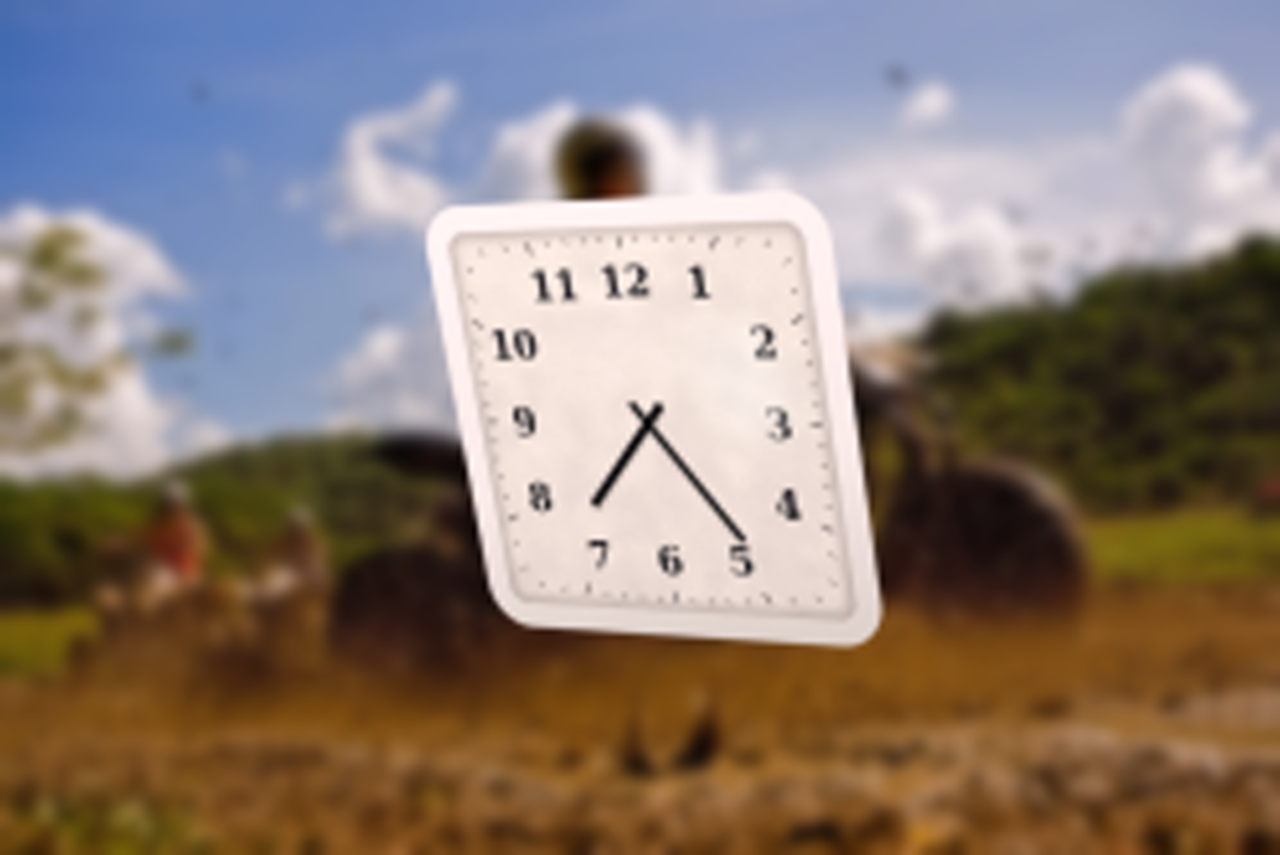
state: 7:24
